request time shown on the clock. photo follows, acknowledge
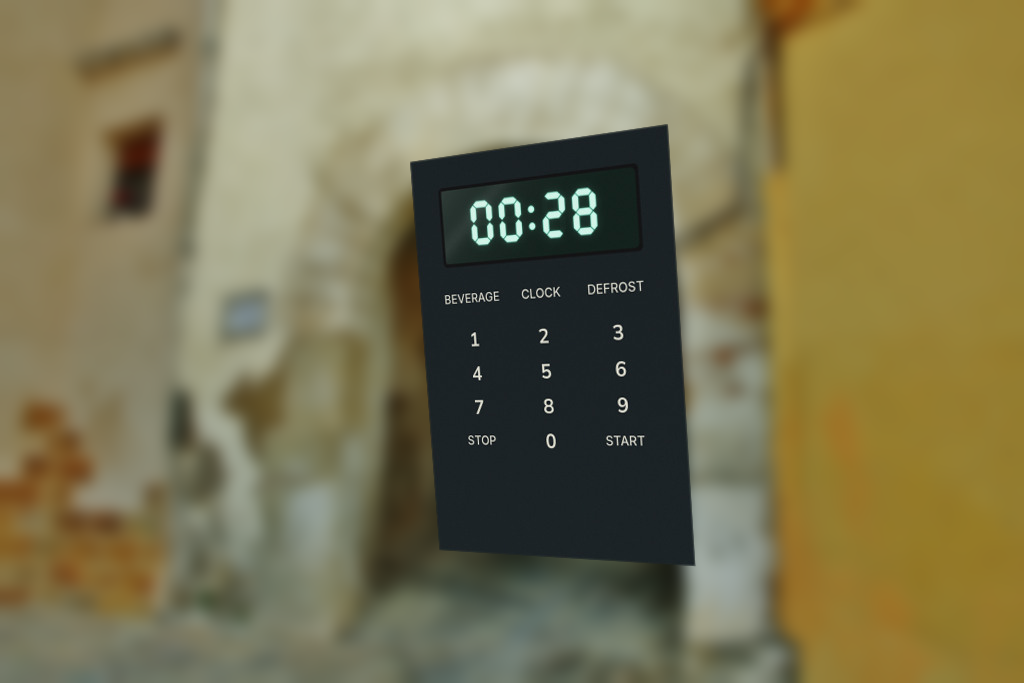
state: 0:28
